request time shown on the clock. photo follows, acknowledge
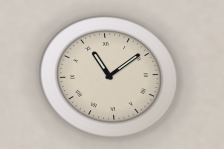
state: 11:09
